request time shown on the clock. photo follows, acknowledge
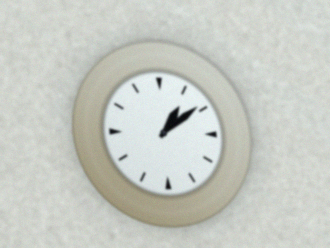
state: 1:09
